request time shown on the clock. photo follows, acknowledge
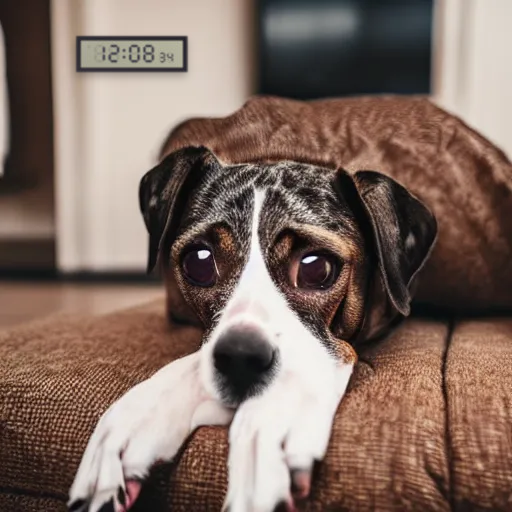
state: 12:08:34
